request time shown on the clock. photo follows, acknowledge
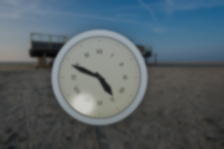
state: 4:49
